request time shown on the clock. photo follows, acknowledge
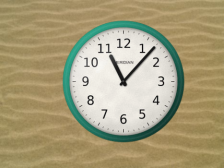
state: 11:07
